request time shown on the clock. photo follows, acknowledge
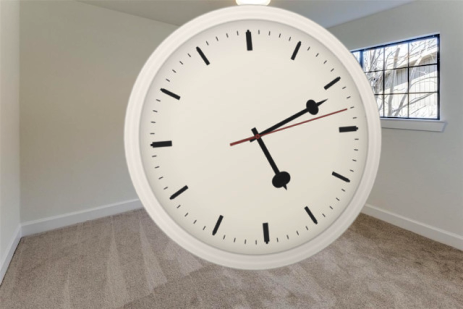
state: 5:11:13
